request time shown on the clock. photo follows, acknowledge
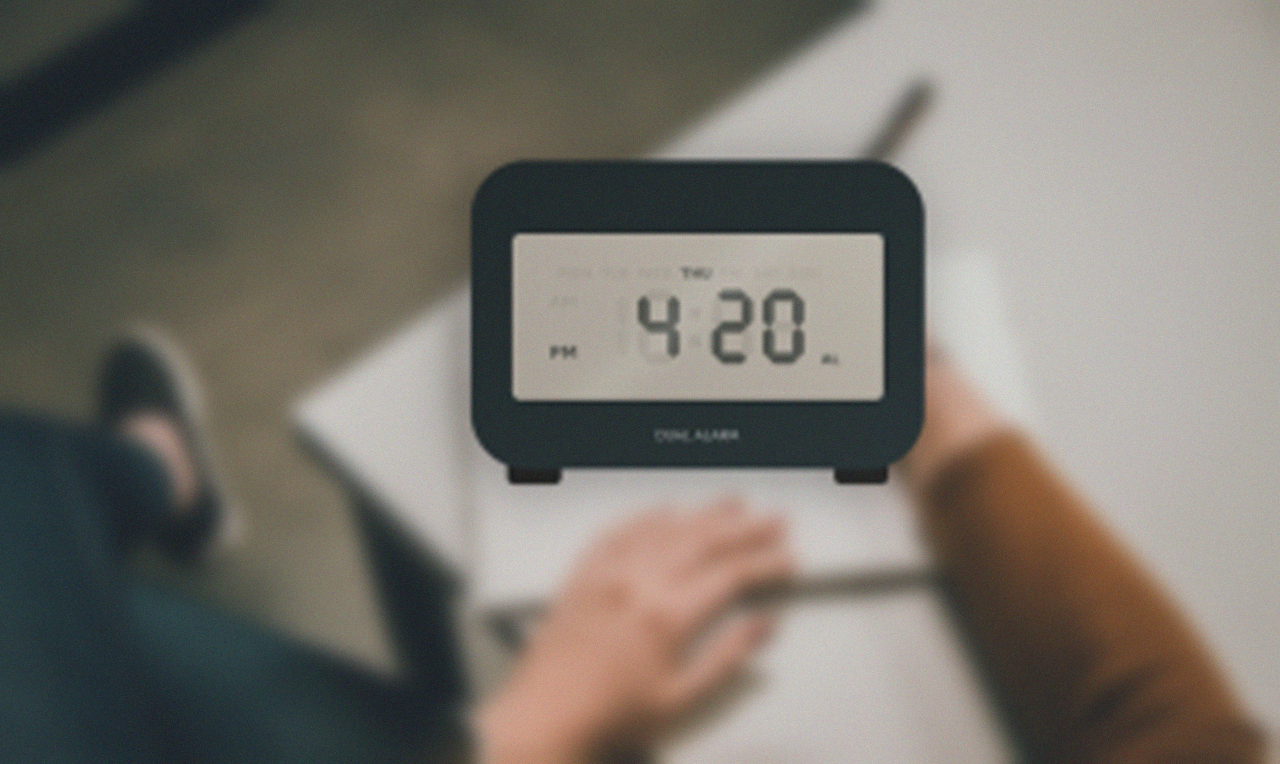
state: 4:20
